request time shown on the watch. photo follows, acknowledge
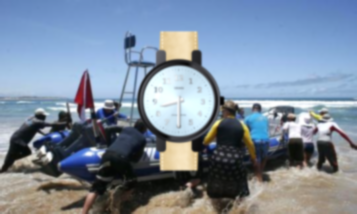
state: 8:30
